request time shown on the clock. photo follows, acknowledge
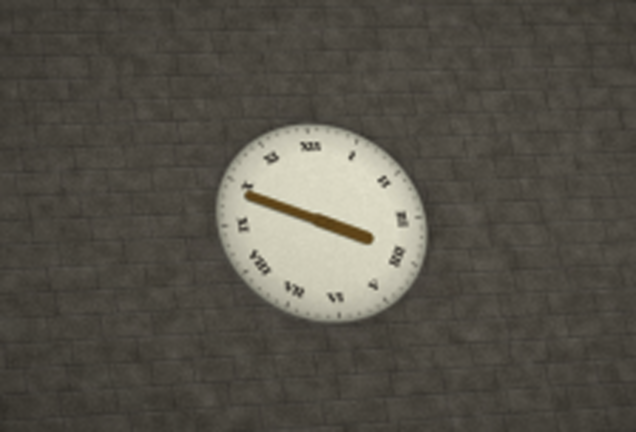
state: 3:49
